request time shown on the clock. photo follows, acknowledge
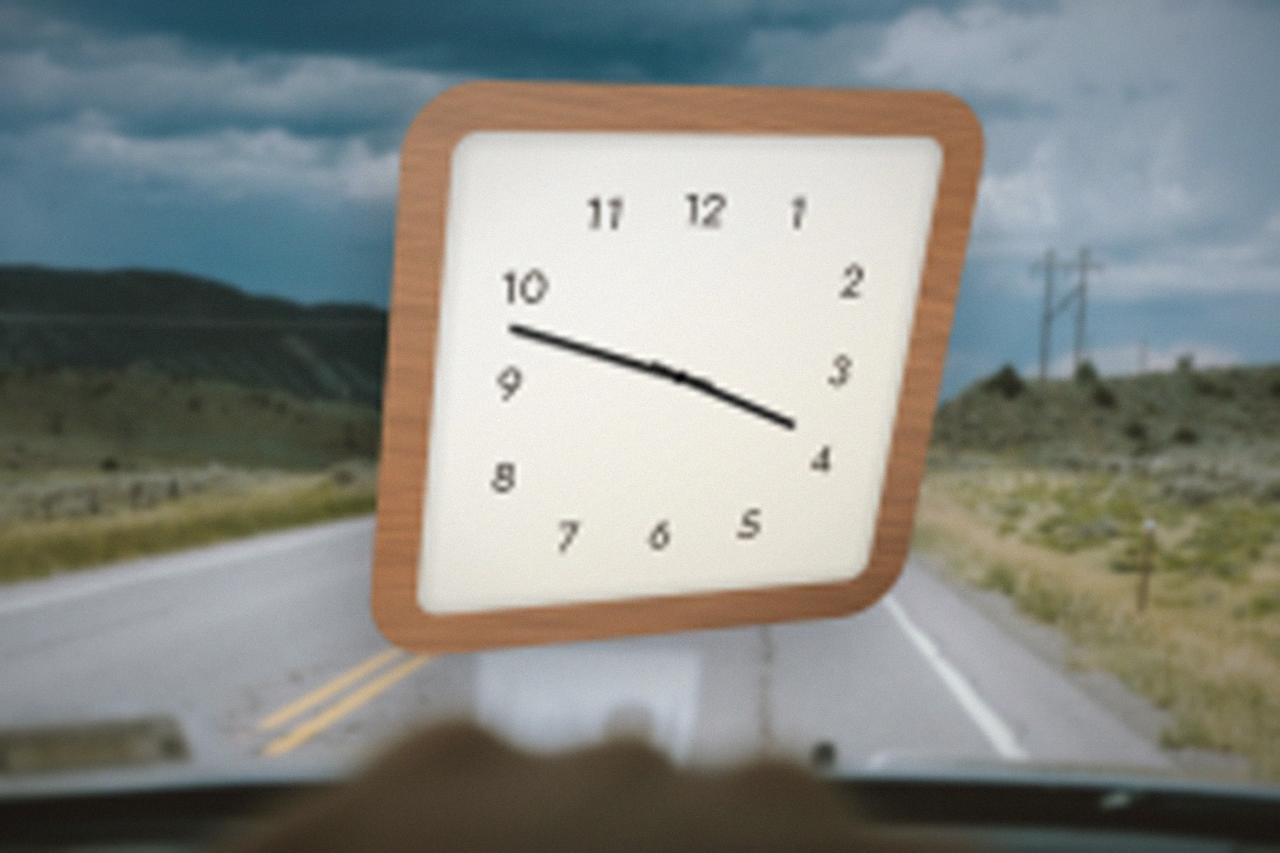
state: 3:48
